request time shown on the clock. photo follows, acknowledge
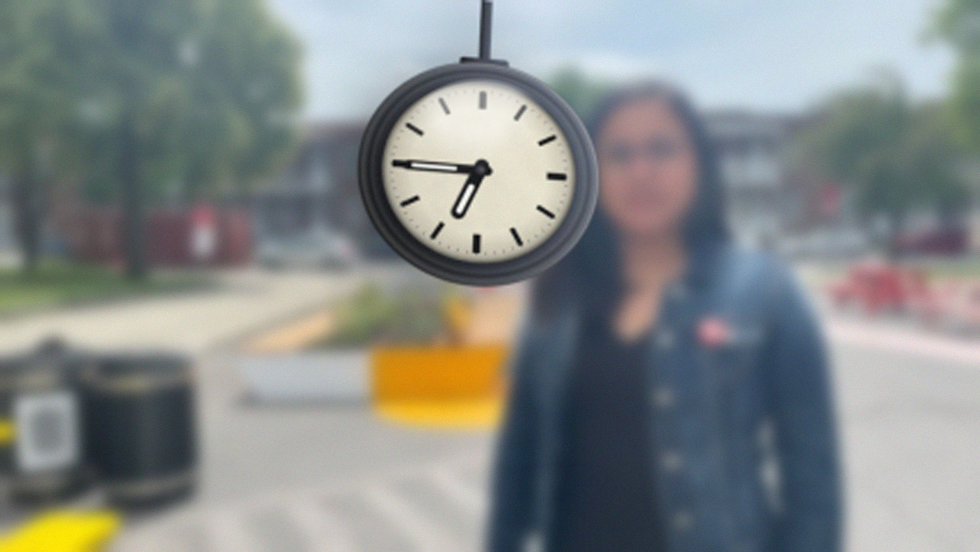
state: 6:45
